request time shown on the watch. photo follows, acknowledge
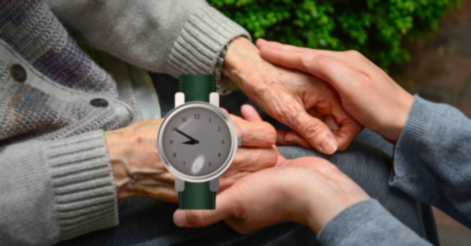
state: 8:50
